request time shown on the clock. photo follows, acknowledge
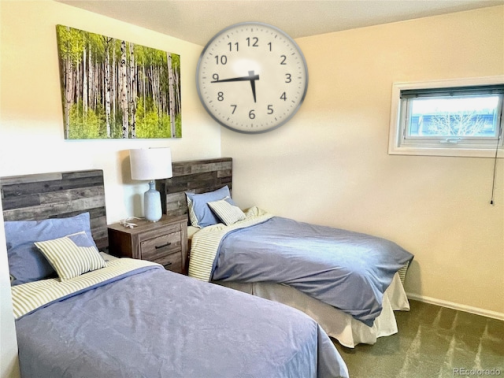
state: 5:44
